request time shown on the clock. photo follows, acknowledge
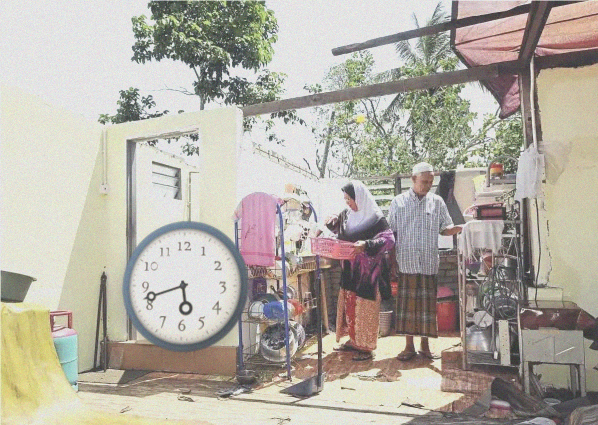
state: 5:42
